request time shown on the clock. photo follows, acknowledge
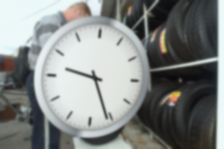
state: 9:26
